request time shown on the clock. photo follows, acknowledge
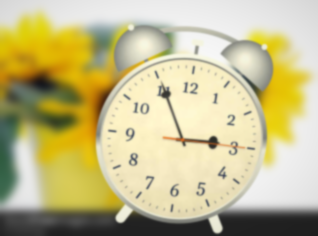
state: 2:55:15
